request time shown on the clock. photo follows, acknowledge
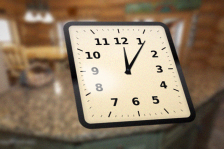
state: 12:06
